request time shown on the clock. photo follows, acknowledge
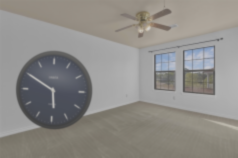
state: 5:50
